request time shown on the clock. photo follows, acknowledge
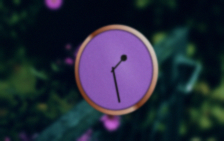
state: 1:28
